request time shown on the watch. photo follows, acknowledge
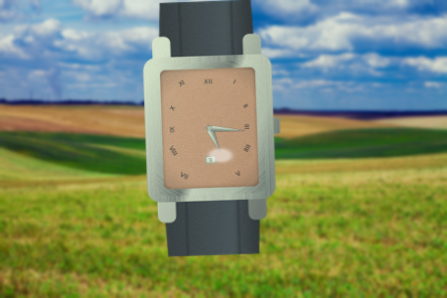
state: 5:16
